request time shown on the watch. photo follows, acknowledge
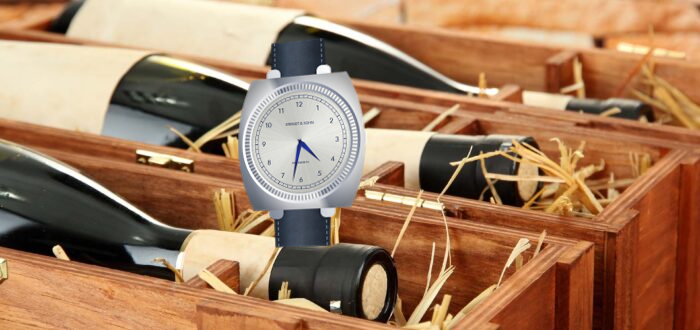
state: 4:32
